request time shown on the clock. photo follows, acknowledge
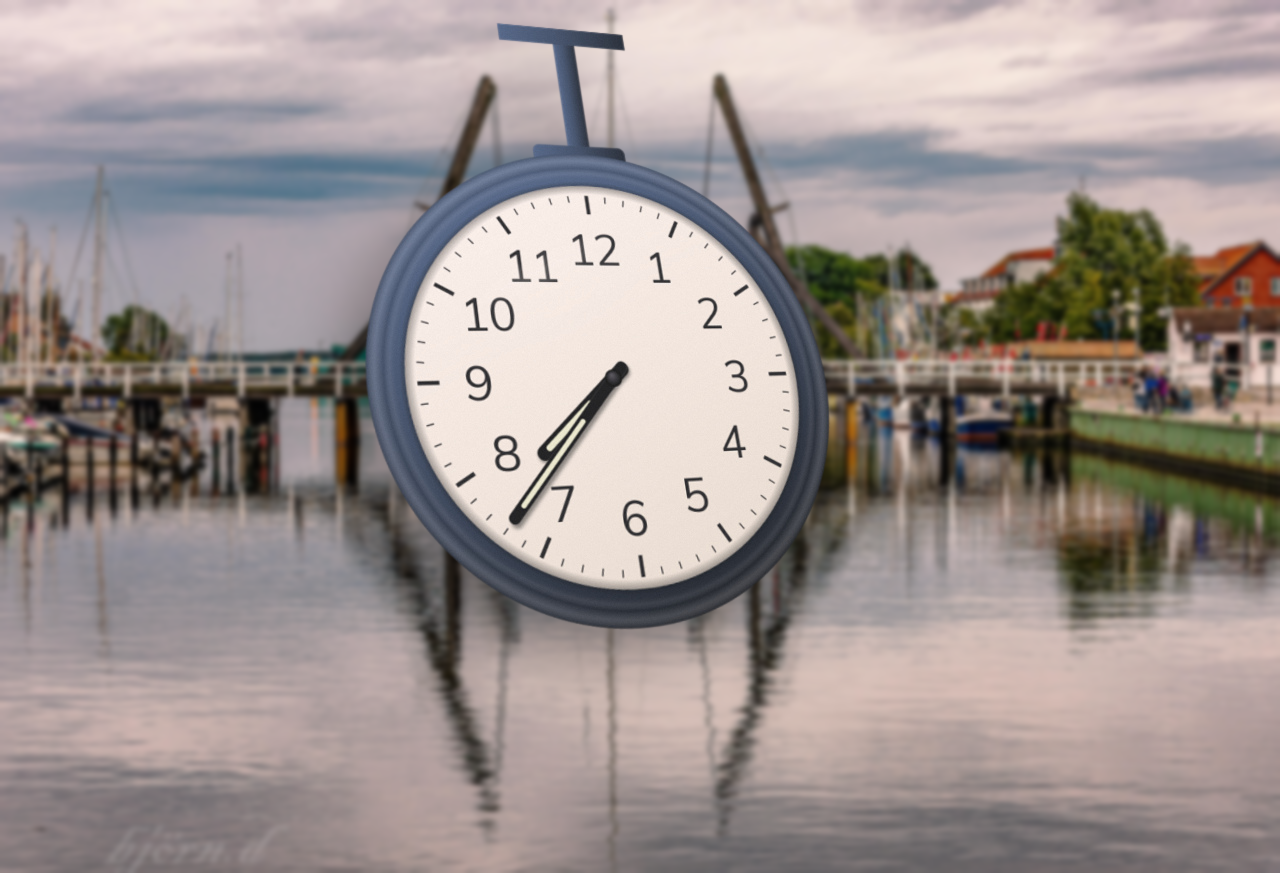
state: 7:37
